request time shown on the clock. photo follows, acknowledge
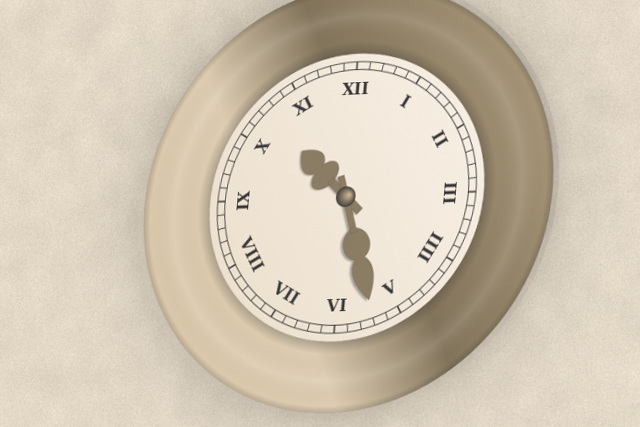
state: 10:27
